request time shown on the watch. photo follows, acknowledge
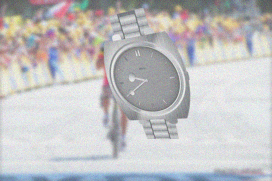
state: 9:40
